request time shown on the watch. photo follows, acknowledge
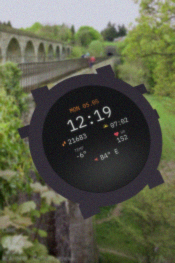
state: 12:19
